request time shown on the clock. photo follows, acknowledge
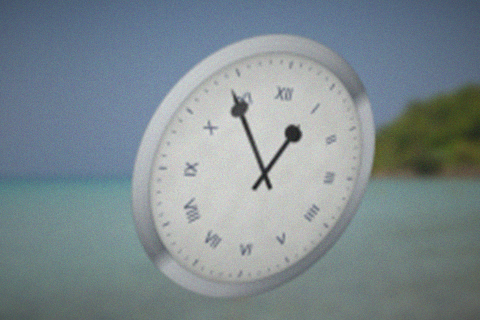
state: 12:54
